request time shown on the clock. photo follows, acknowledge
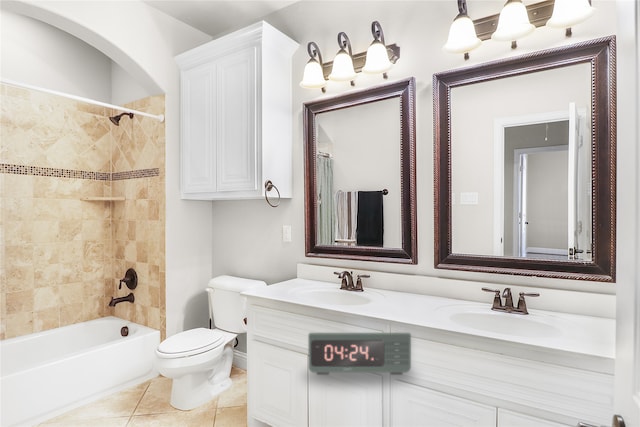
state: 4:24
